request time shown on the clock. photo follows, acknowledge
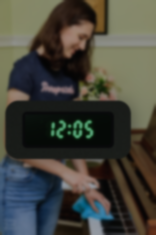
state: 12:05
